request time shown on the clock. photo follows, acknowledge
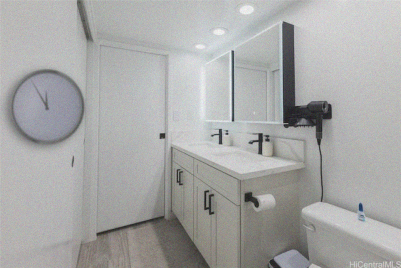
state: 11:55
